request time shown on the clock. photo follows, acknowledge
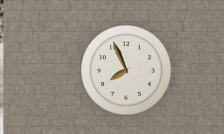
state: 7:56
